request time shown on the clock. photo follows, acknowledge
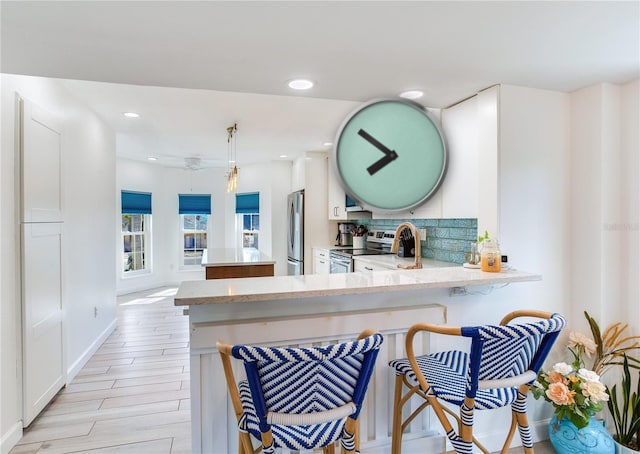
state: 7:51
